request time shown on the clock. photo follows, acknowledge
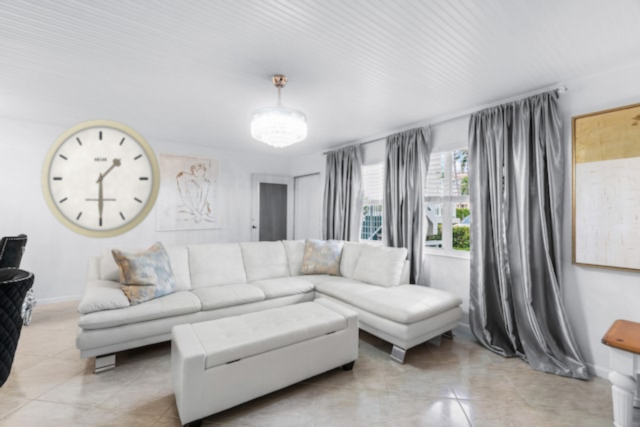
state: 1:30
